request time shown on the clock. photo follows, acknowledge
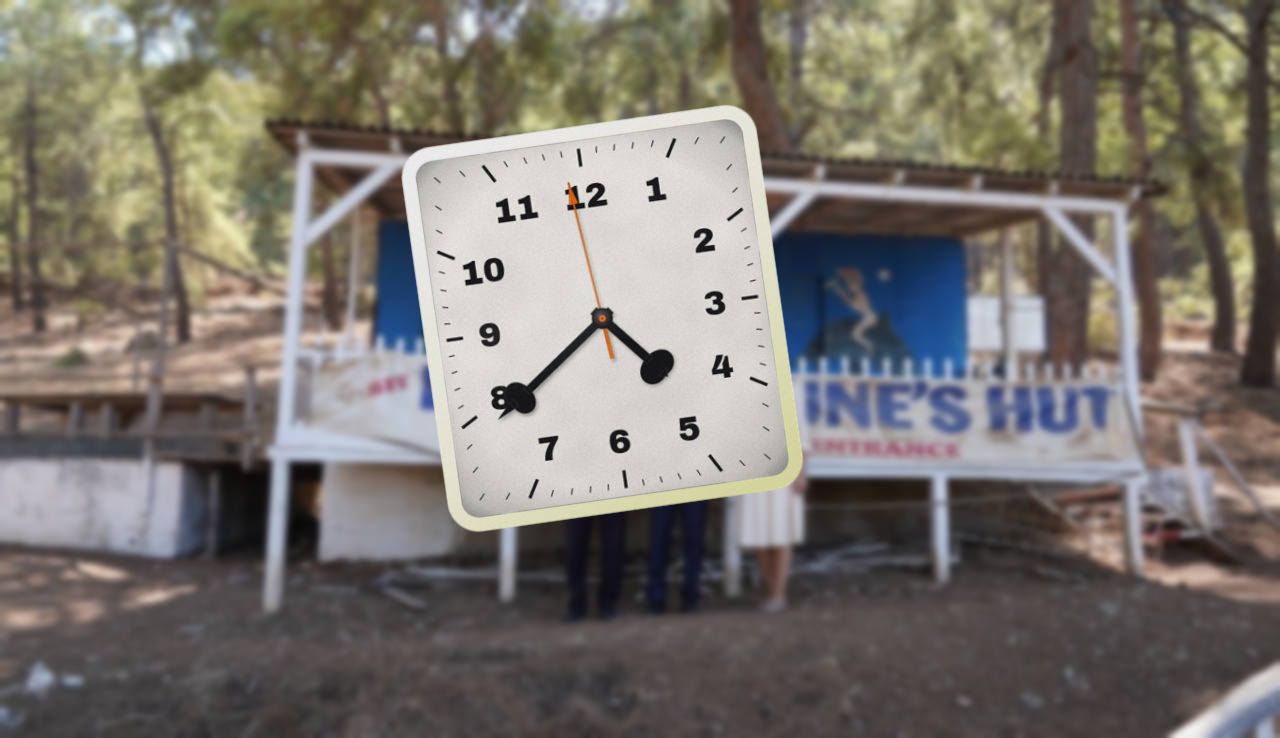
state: 4:38:59
